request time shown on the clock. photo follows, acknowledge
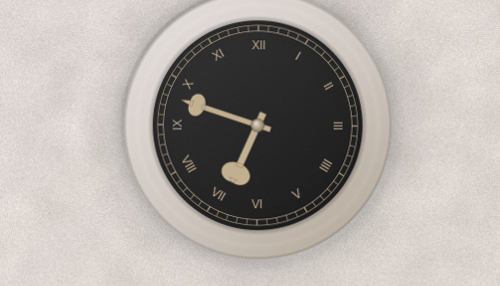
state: 6:48
